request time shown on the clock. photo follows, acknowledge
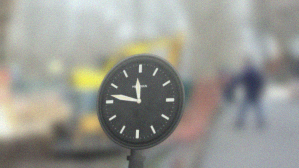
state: 11:47
